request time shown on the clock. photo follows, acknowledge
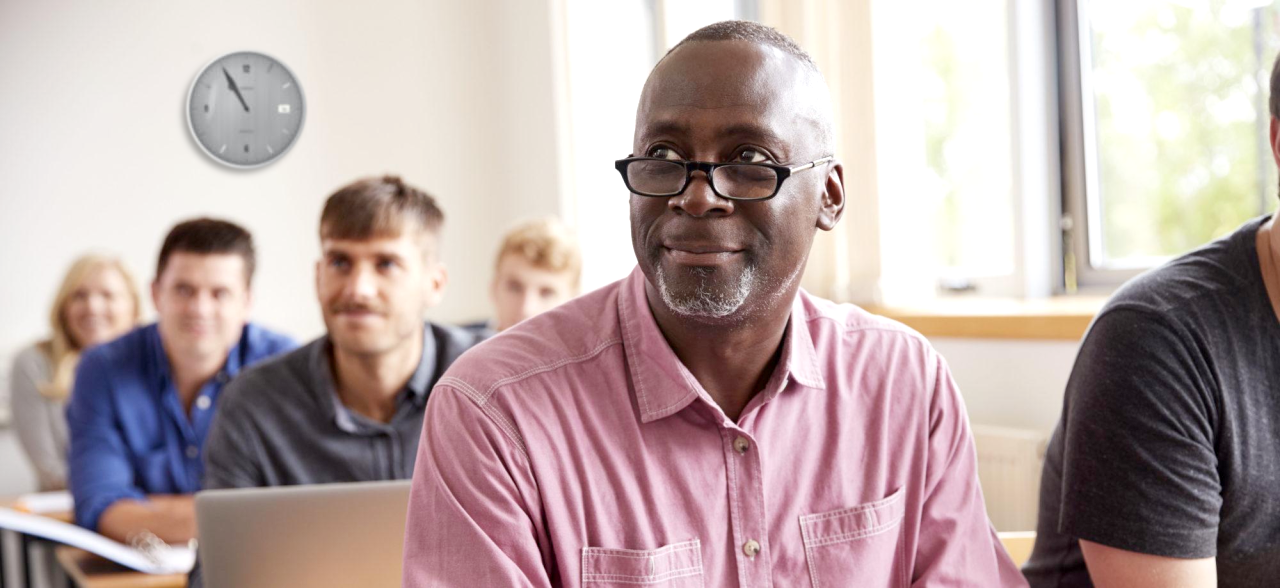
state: 10:55
